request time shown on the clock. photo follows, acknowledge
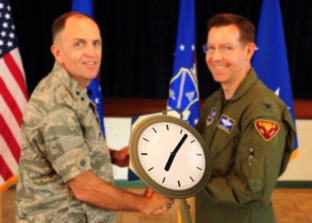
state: 7:07
